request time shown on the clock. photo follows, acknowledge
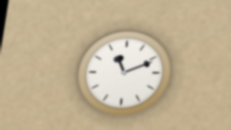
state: 11:11
